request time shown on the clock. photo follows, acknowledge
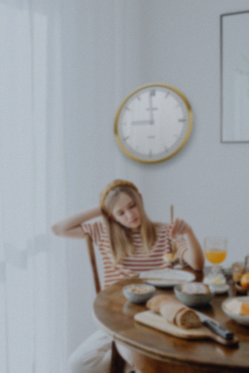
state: 8:59
